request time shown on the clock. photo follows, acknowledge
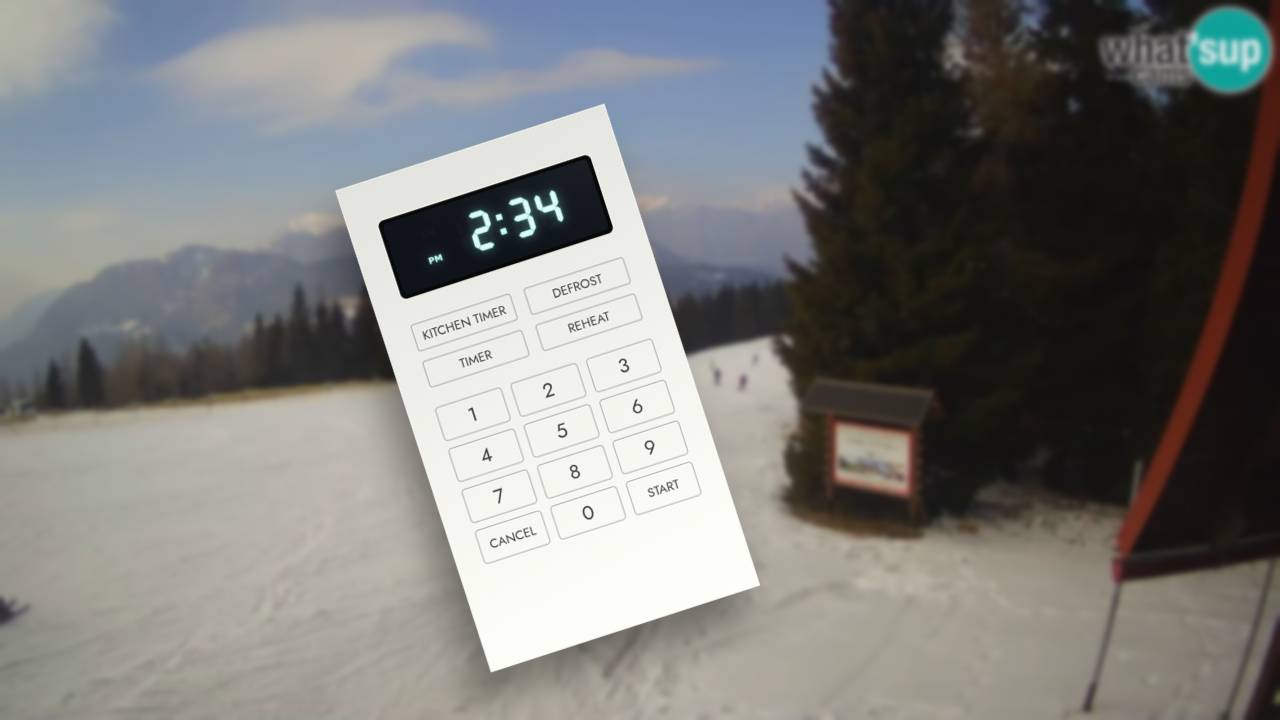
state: 2:34
